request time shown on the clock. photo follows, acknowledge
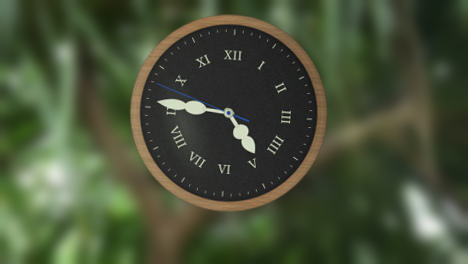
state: 4:45:48
